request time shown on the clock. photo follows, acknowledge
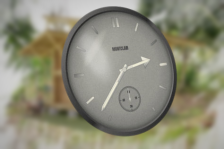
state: 2:37
